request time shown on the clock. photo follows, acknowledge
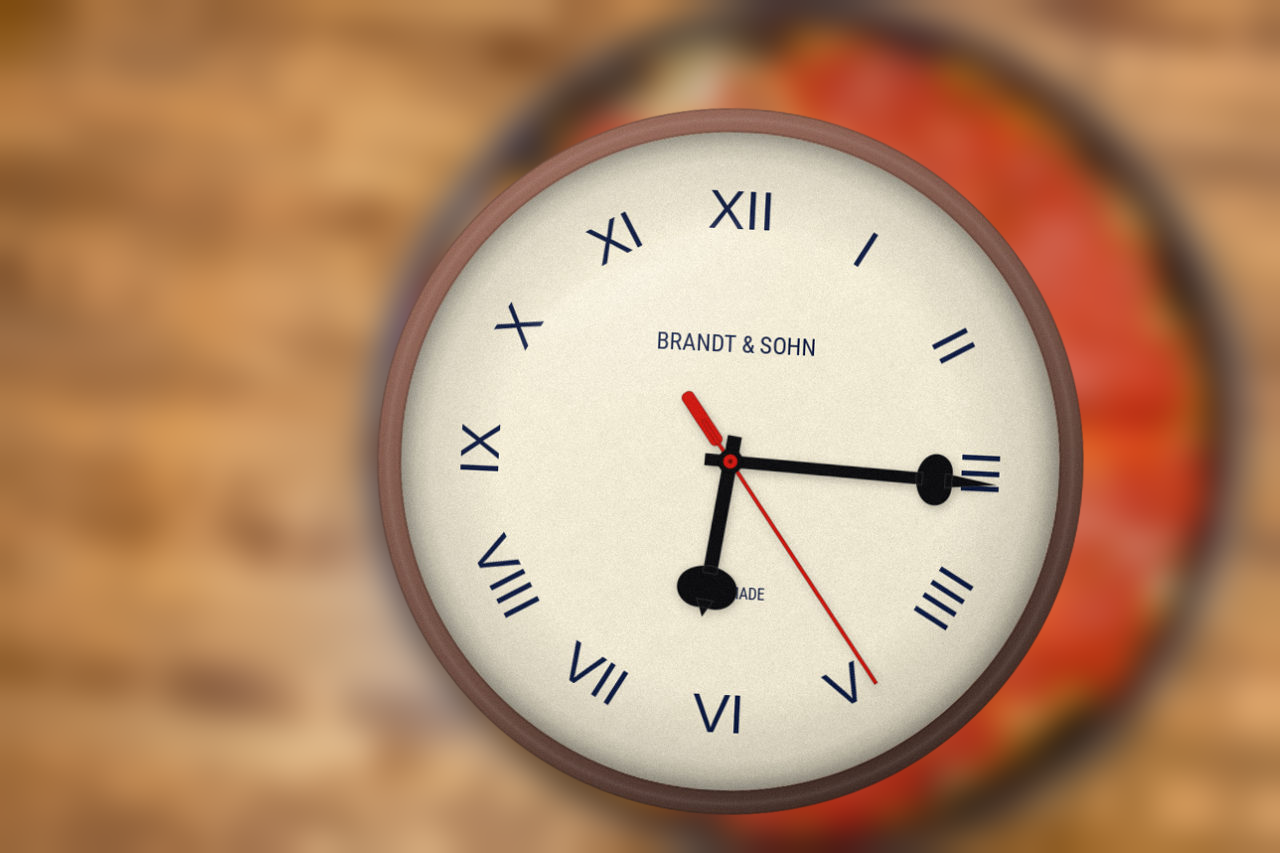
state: 6:15:24
